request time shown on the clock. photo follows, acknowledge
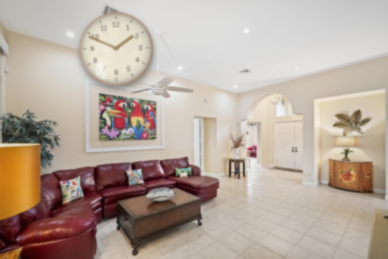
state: 1:49
